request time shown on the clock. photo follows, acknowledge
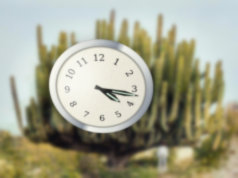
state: 4:17
